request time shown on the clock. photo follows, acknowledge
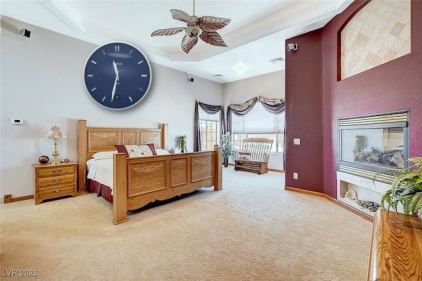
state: 11:32
